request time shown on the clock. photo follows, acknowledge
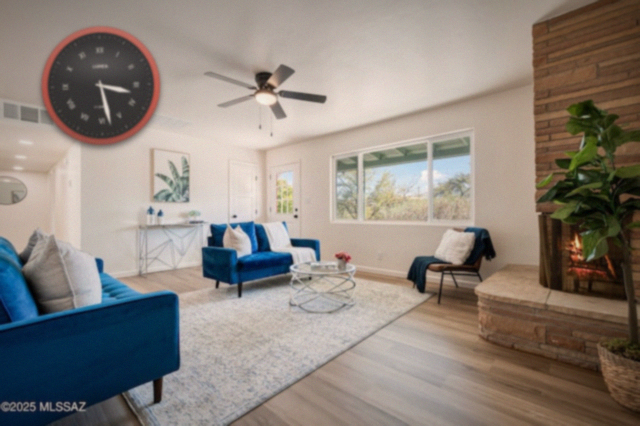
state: 3:28
